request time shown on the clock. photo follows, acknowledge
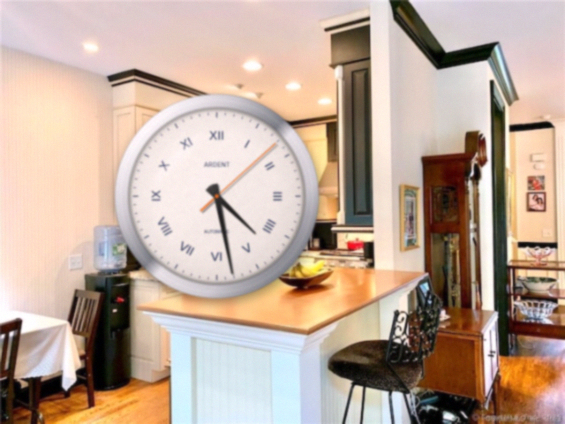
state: 4:28:08
